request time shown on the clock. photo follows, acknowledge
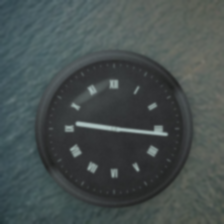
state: 9:16
